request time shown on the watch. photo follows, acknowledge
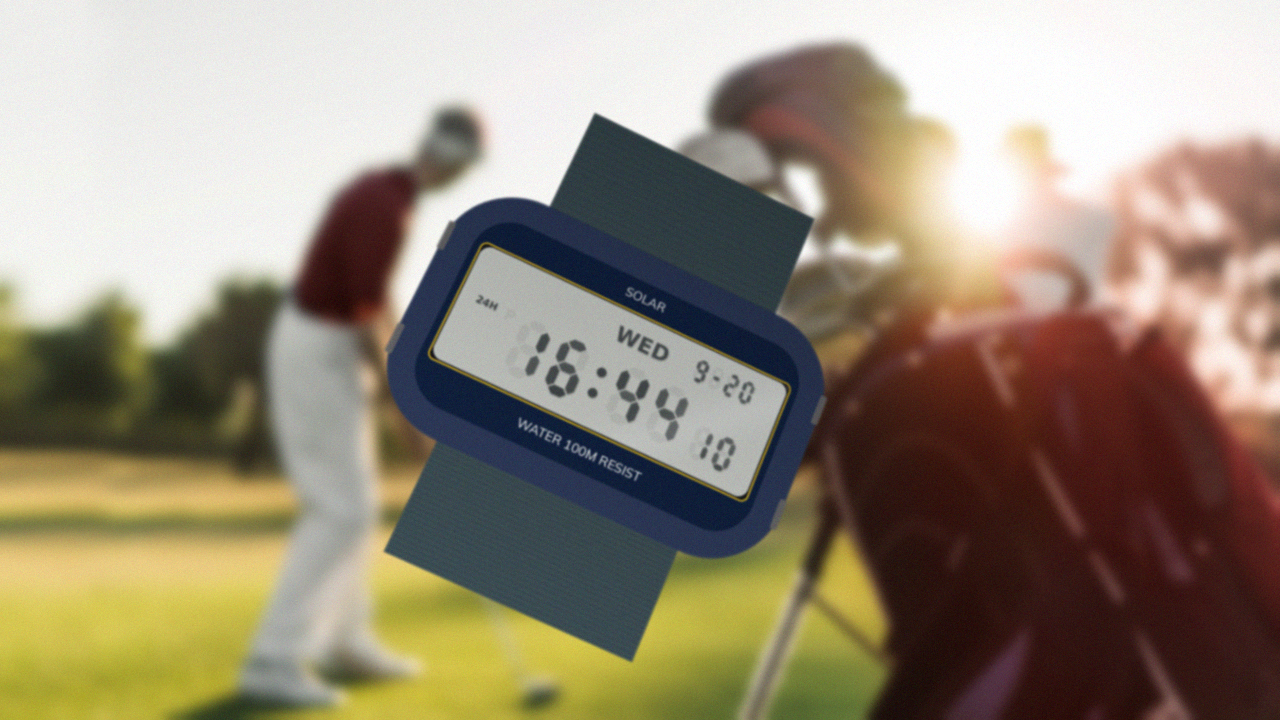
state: 16:44:10
